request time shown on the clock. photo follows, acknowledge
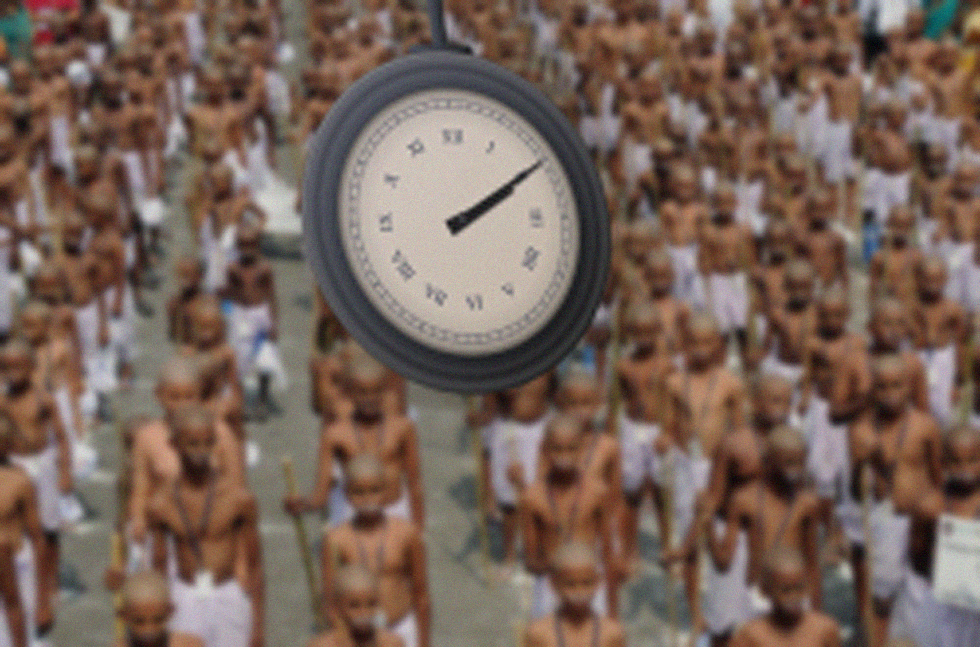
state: 2:10
